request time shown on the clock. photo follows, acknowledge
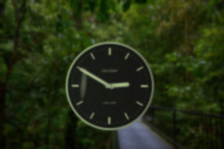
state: 2:50
